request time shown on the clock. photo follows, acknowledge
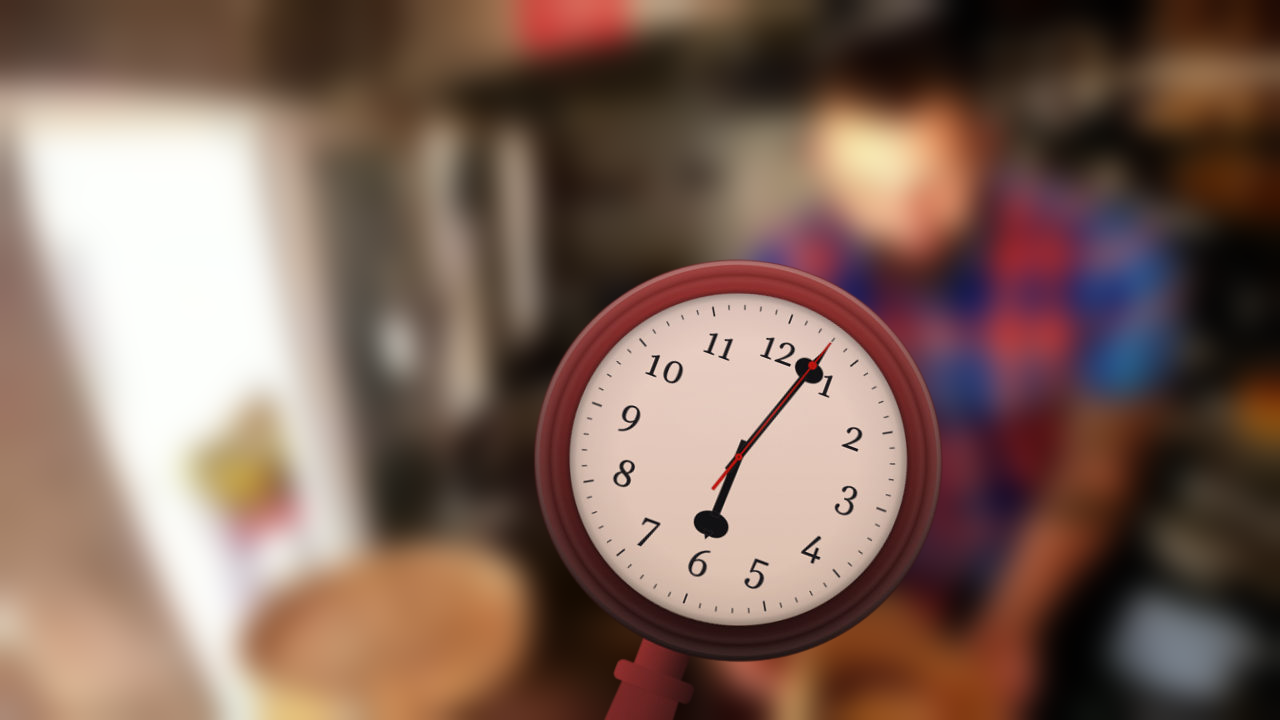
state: 6:03:03
